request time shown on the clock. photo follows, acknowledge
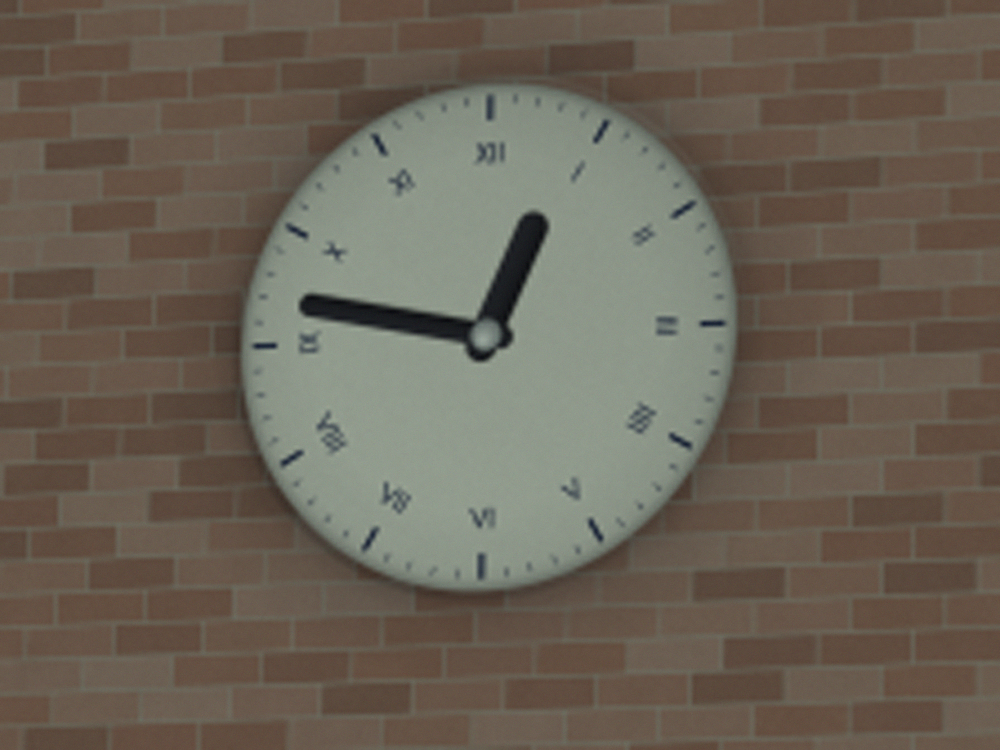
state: 12:47
